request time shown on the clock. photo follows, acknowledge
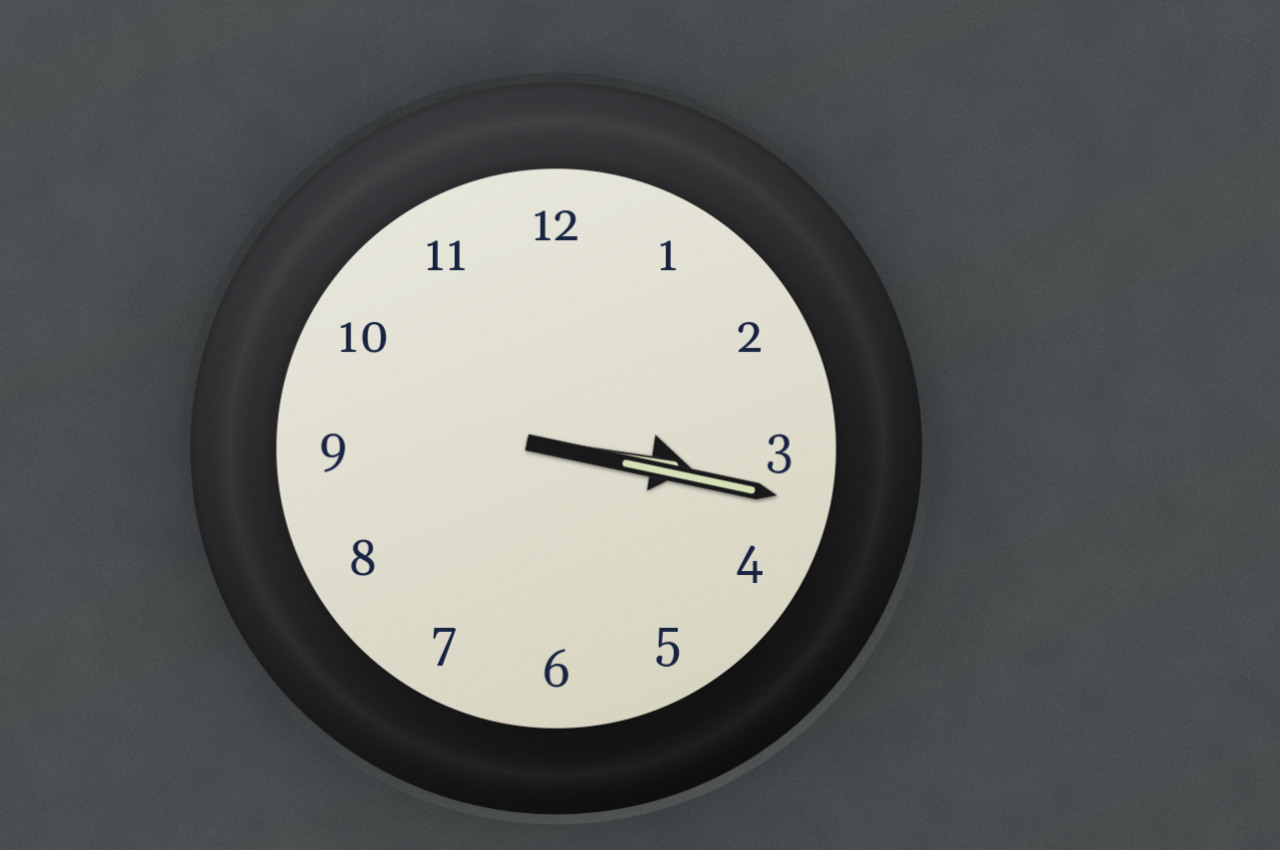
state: 3:17
